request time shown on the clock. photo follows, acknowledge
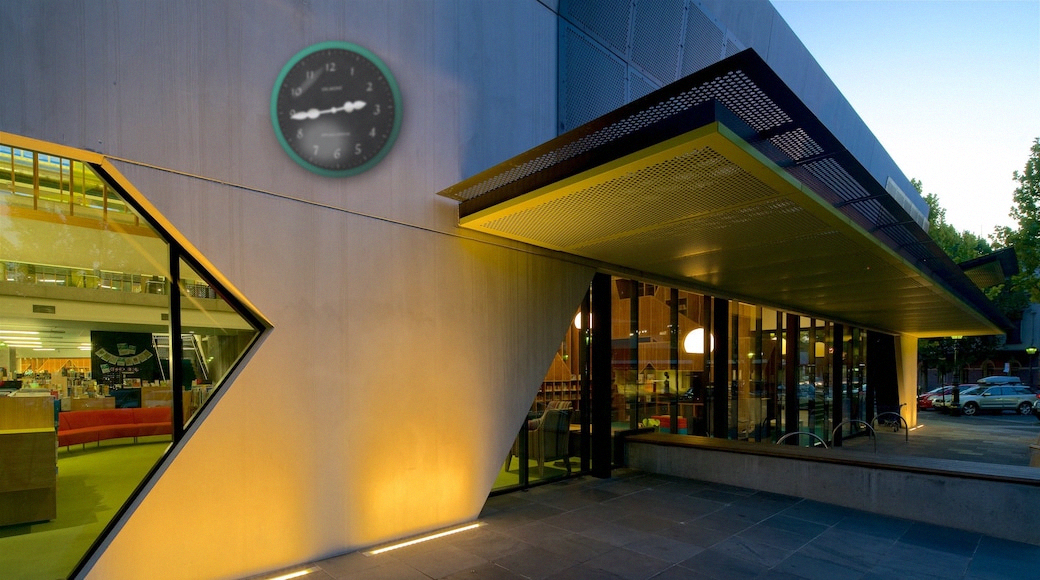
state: 2:44
